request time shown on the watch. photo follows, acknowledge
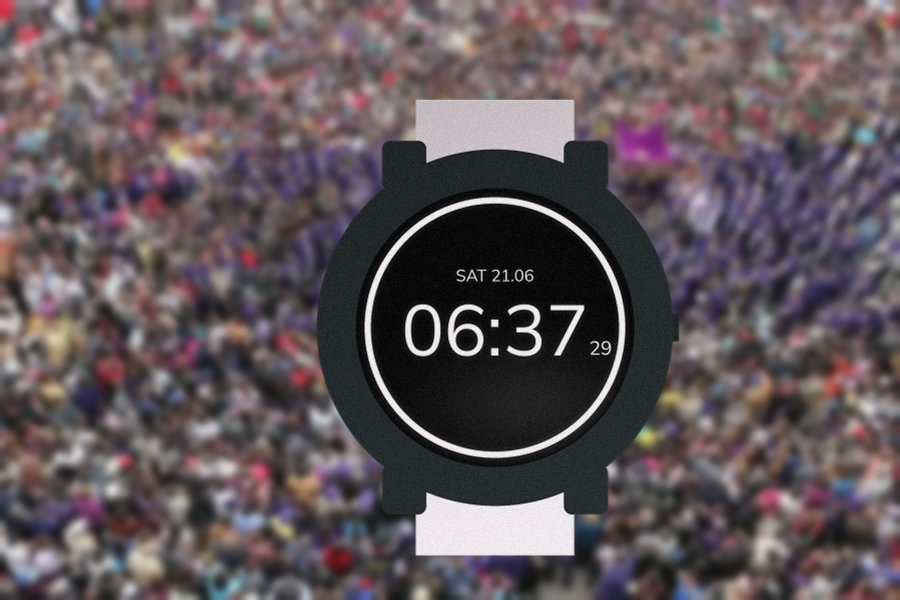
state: 6:37:29
